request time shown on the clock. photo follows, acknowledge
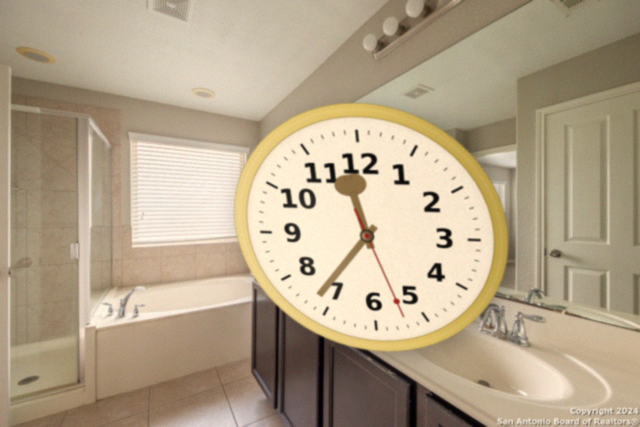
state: 11:36:27
